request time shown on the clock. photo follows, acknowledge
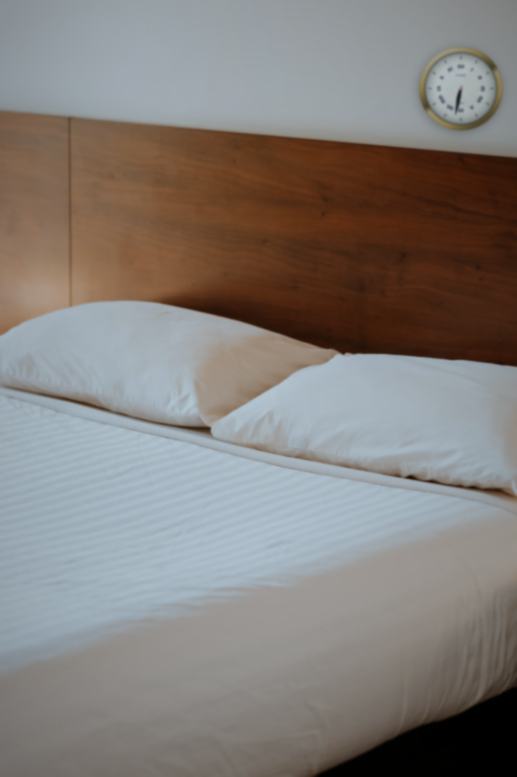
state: 6:32
